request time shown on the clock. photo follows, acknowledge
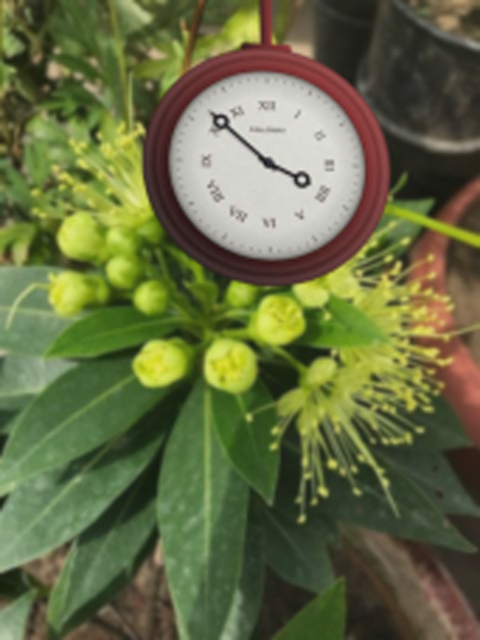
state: 3:52
